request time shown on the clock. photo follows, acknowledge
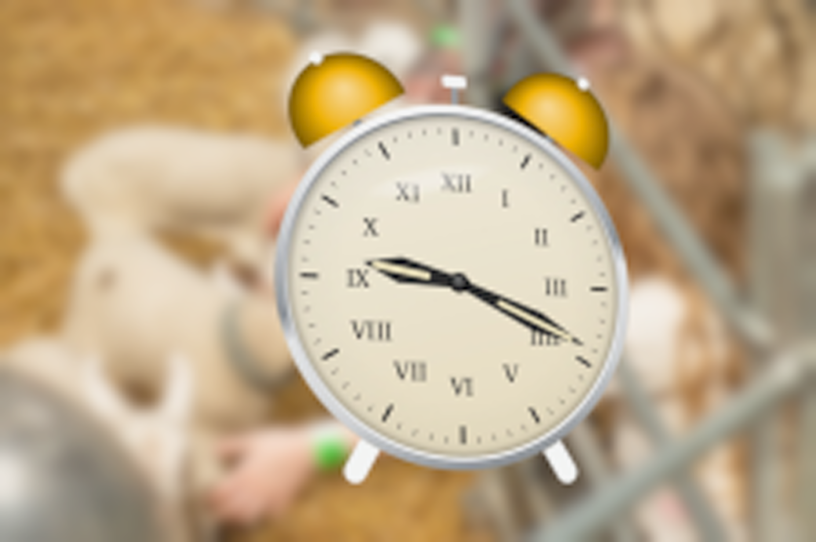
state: 9:19
